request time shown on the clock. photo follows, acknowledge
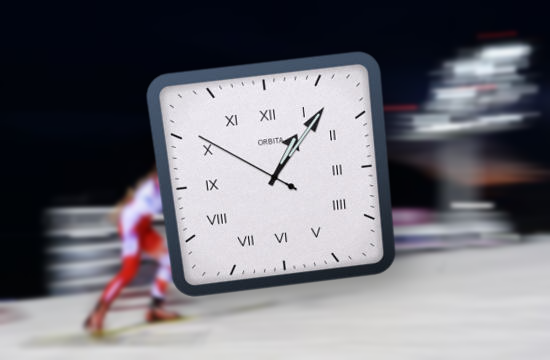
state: 1:06:51
